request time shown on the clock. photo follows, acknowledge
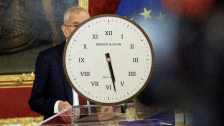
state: 5:28
